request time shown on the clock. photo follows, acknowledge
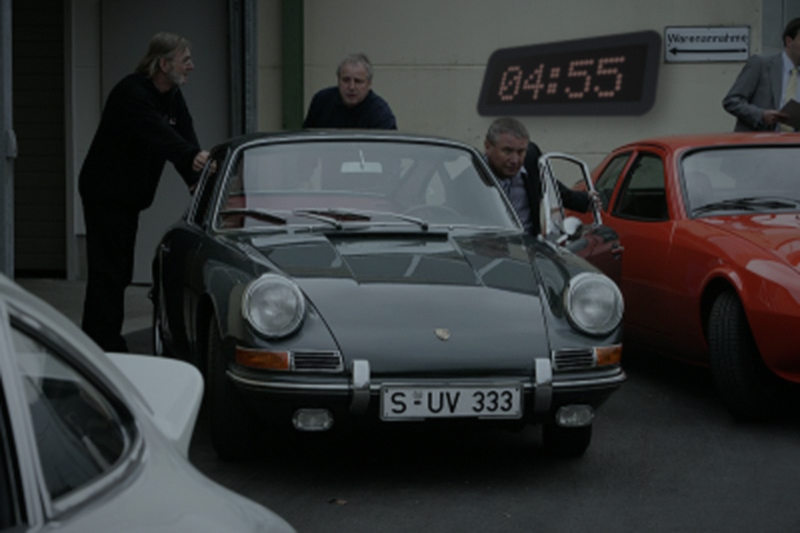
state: 4:55
